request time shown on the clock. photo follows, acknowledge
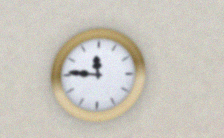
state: 11:46
